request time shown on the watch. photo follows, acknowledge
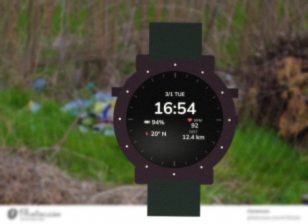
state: 16:54
